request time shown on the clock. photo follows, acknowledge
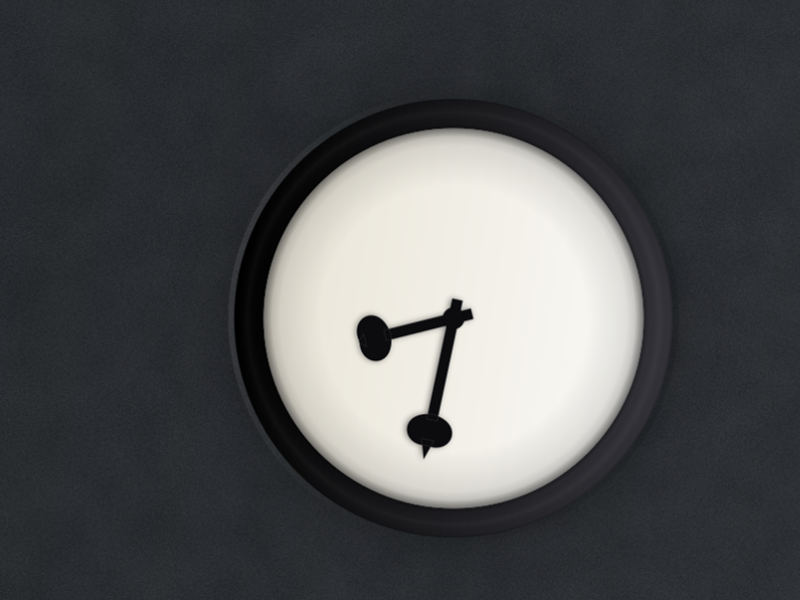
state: 8:32
